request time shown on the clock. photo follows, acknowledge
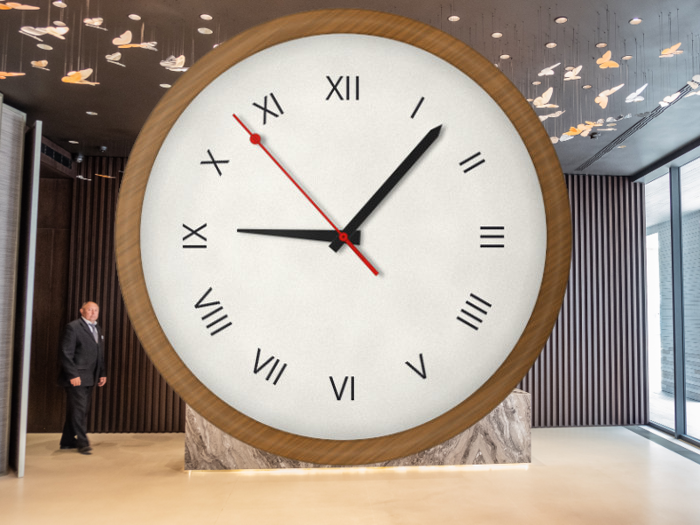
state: 9:06:53
